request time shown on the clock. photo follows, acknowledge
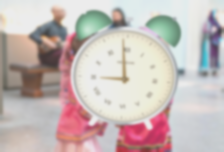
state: 8:59
